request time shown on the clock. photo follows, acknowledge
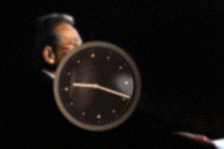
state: 9:19
